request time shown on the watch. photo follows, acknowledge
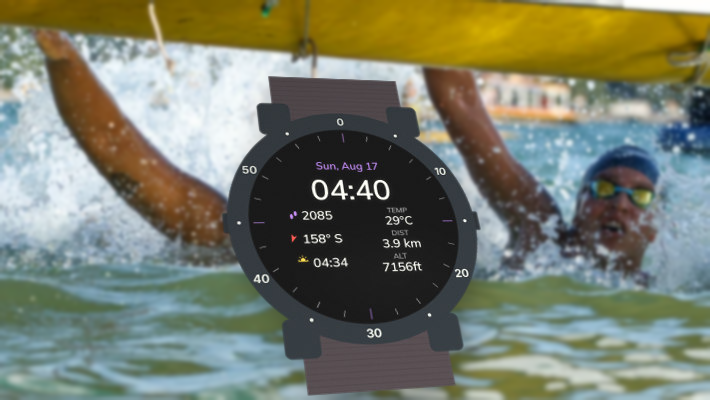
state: 4:40
